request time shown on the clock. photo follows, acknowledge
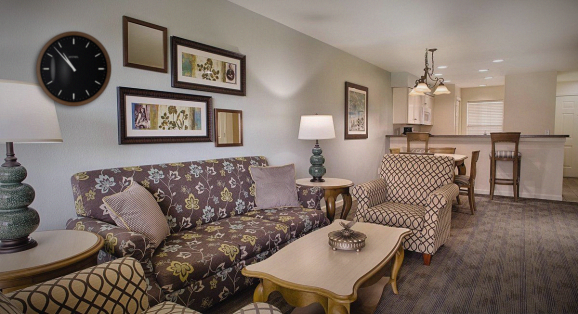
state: 10:53
